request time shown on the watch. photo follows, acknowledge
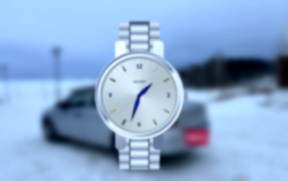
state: 1:33
